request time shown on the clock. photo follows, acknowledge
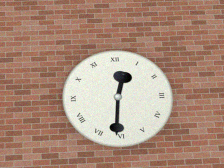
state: 12:31
